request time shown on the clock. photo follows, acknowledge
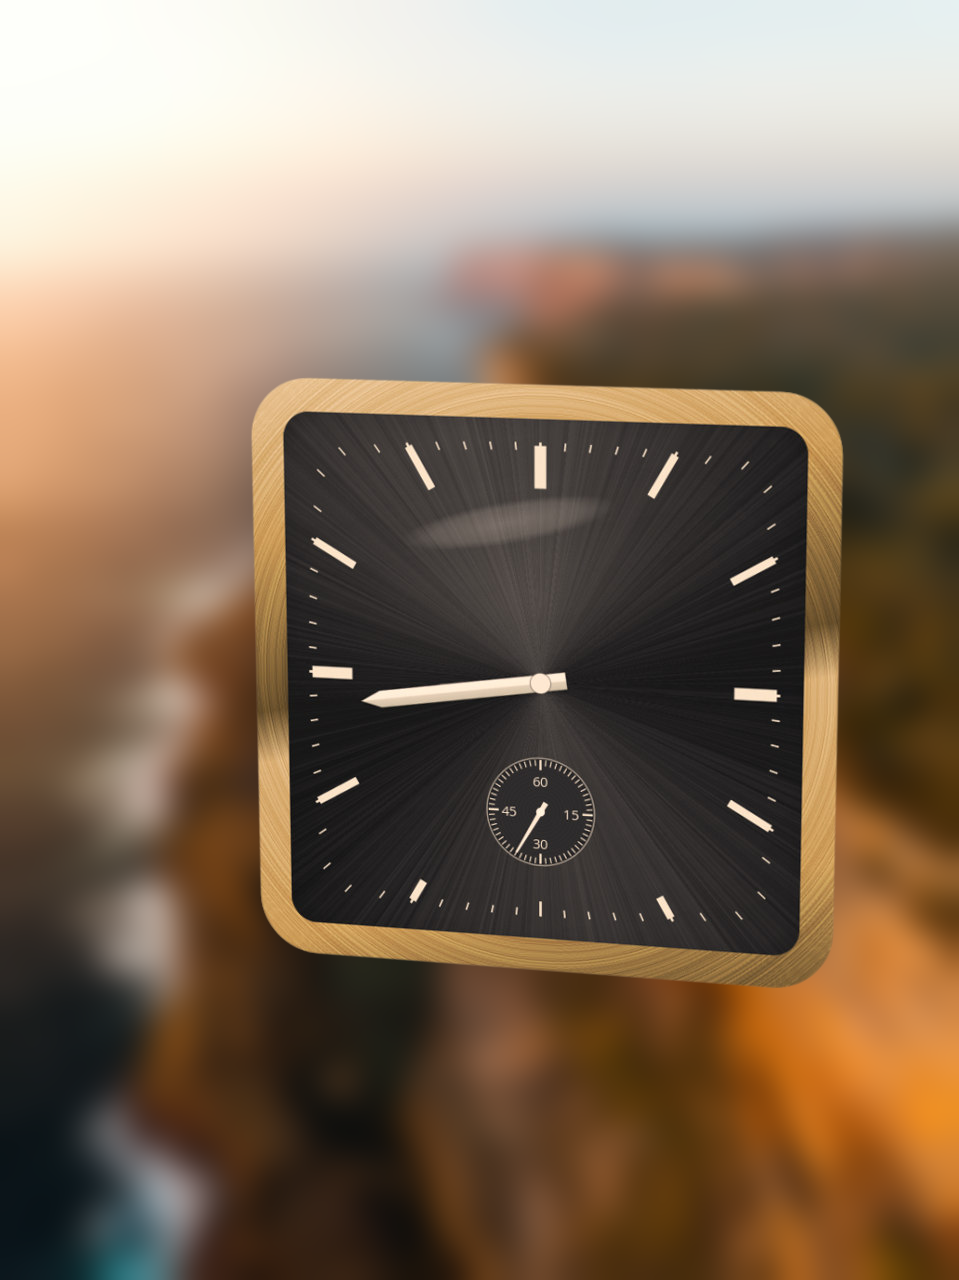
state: 8:43:35
